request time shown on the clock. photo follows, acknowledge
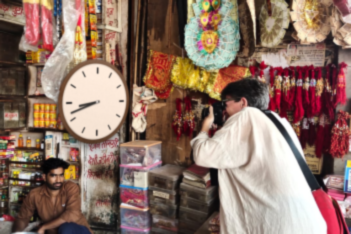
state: 8:42
